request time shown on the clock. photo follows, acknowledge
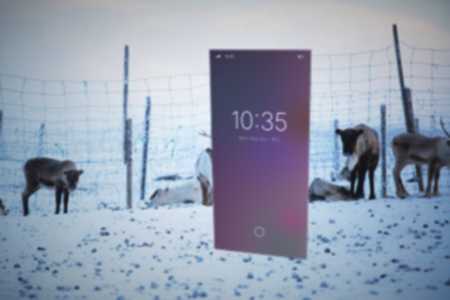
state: 10:35
